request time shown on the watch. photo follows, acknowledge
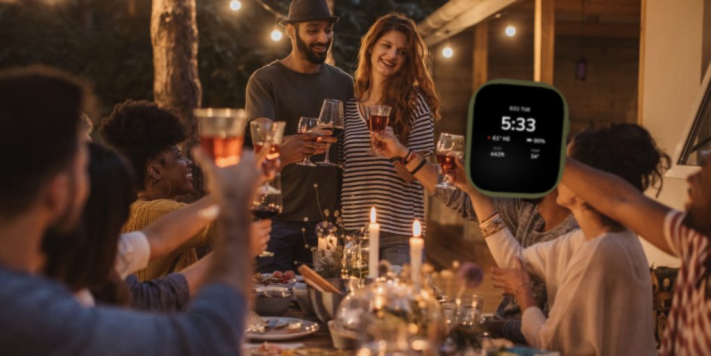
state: 5:33
